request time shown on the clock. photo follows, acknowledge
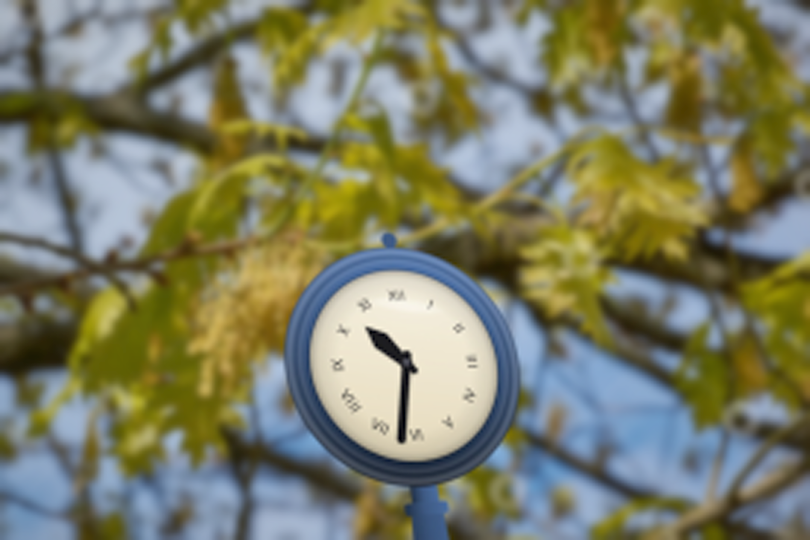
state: 10:32
